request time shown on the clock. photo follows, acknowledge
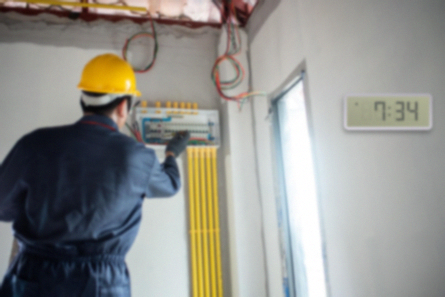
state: 7:34
